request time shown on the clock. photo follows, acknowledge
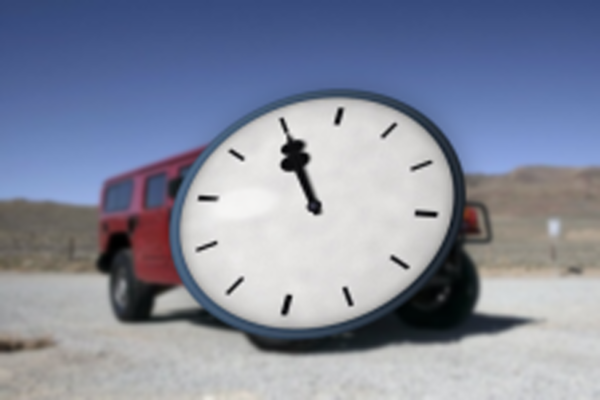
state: 10:55
